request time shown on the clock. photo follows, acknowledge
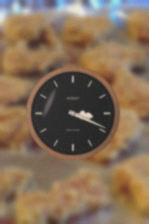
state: 3:19
